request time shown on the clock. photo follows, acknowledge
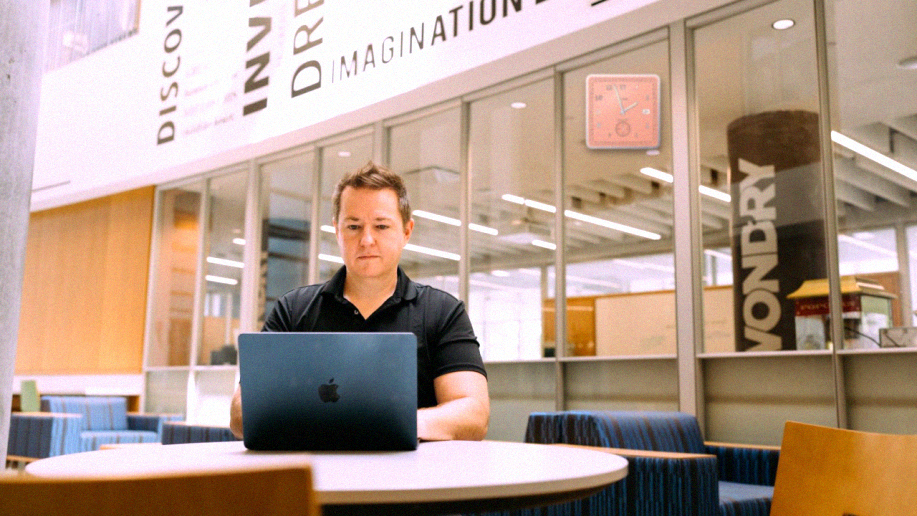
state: 1:57
